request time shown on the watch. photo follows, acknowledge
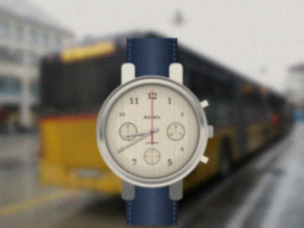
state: 8:40
